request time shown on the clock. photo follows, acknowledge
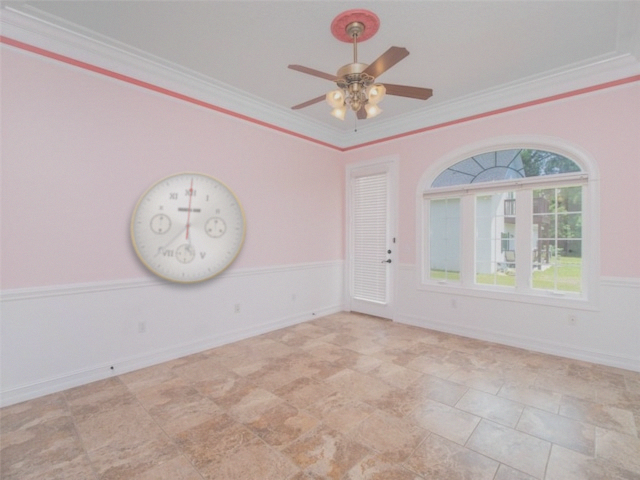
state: 5:37
